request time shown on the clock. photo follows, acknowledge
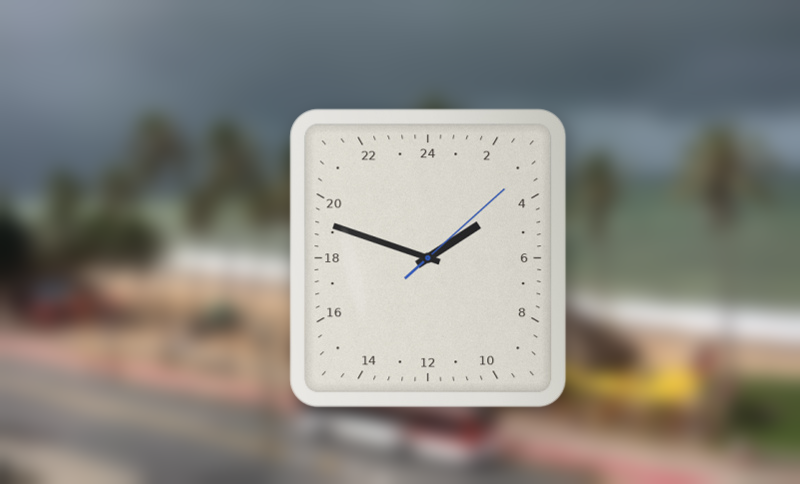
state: 3:48:08
